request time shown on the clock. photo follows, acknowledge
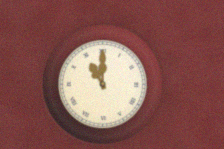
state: 11:00
